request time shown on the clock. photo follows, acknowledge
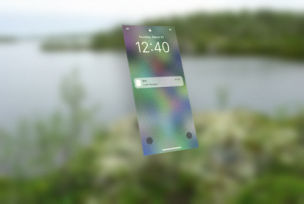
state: 12:40
